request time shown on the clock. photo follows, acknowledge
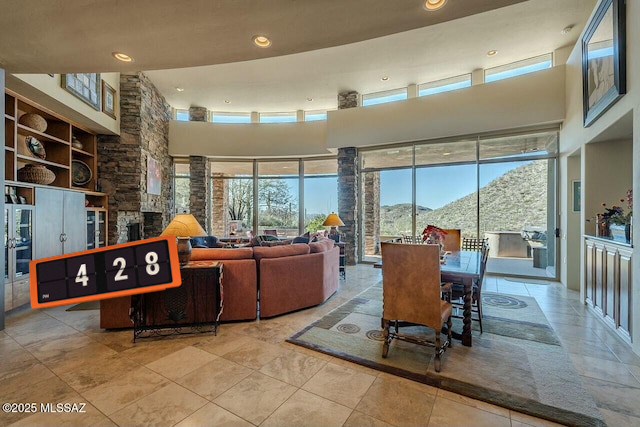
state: 4:28
